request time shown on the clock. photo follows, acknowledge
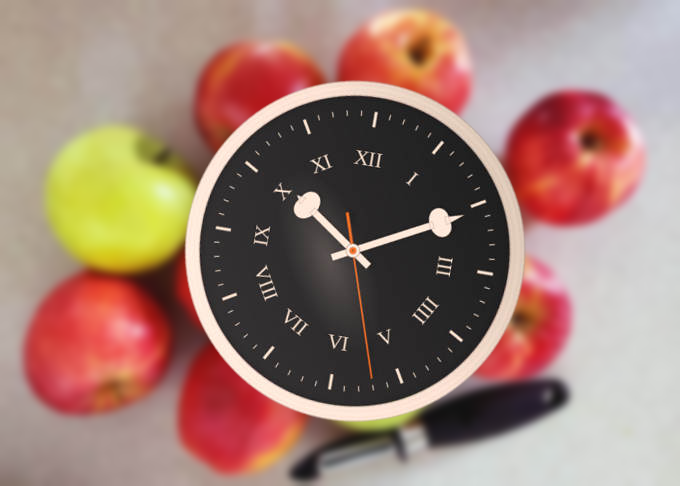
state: 10:10:27
